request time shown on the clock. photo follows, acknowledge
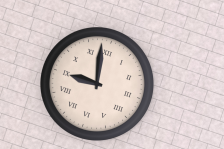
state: 8:58
